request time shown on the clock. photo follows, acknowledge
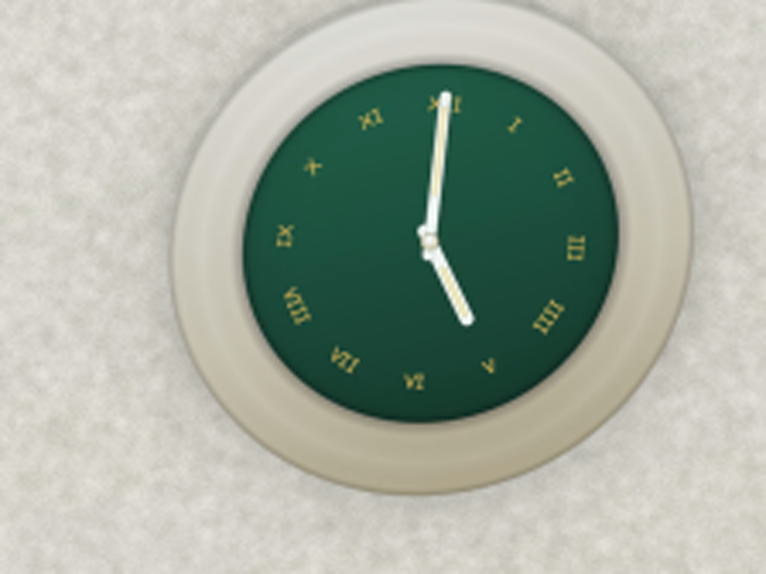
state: 5:00
